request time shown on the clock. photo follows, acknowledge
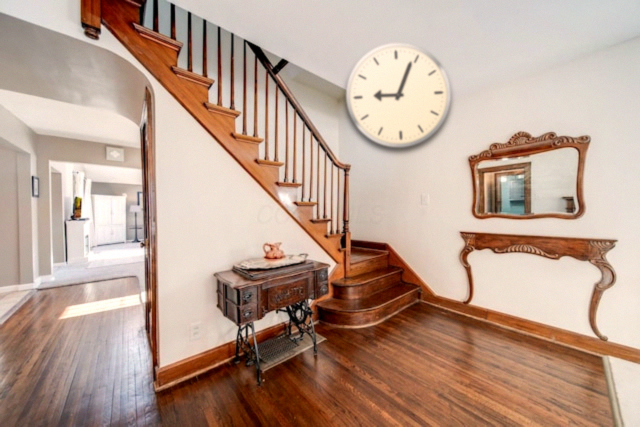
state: 9:04
